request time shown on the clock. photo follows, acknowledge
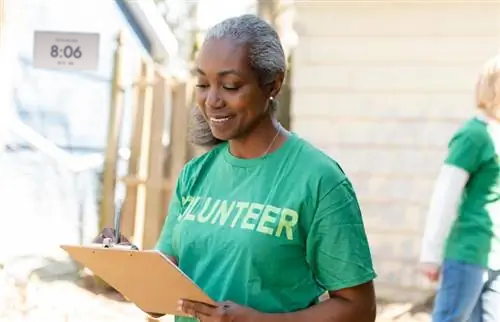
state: 8:06
